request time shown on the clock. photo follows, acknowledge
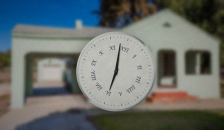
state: 5:58
